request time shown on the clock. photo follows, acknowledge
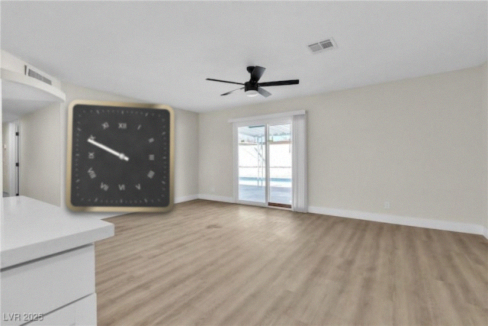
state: 9:49
